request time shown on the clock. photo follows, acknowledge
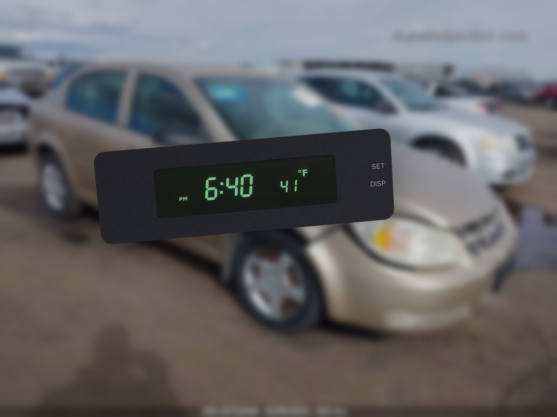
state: 6:40
